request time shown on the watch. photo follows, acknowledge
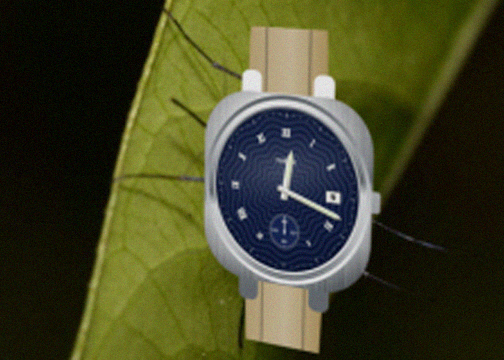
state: 12:18
